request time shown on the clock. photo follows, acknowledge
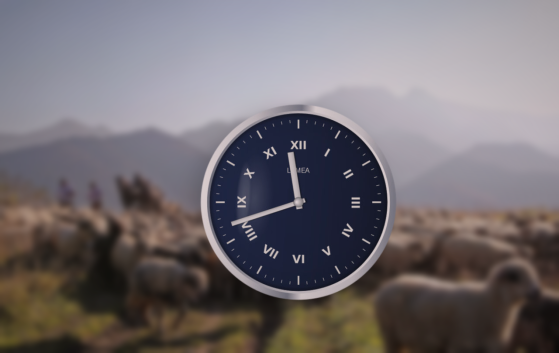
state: 11:42
